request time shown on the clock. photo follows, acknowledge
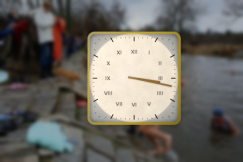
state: 3:17
